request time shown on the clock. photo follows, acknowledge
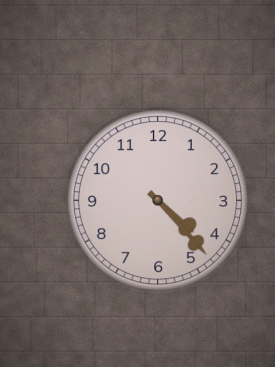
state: 4:23
